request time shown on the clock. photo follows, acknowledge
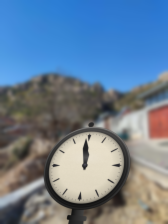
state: 11:59
